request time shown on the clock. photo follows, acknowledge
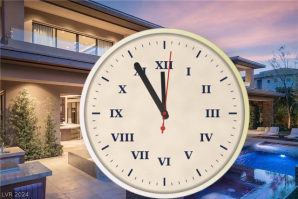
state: 11:55:01
